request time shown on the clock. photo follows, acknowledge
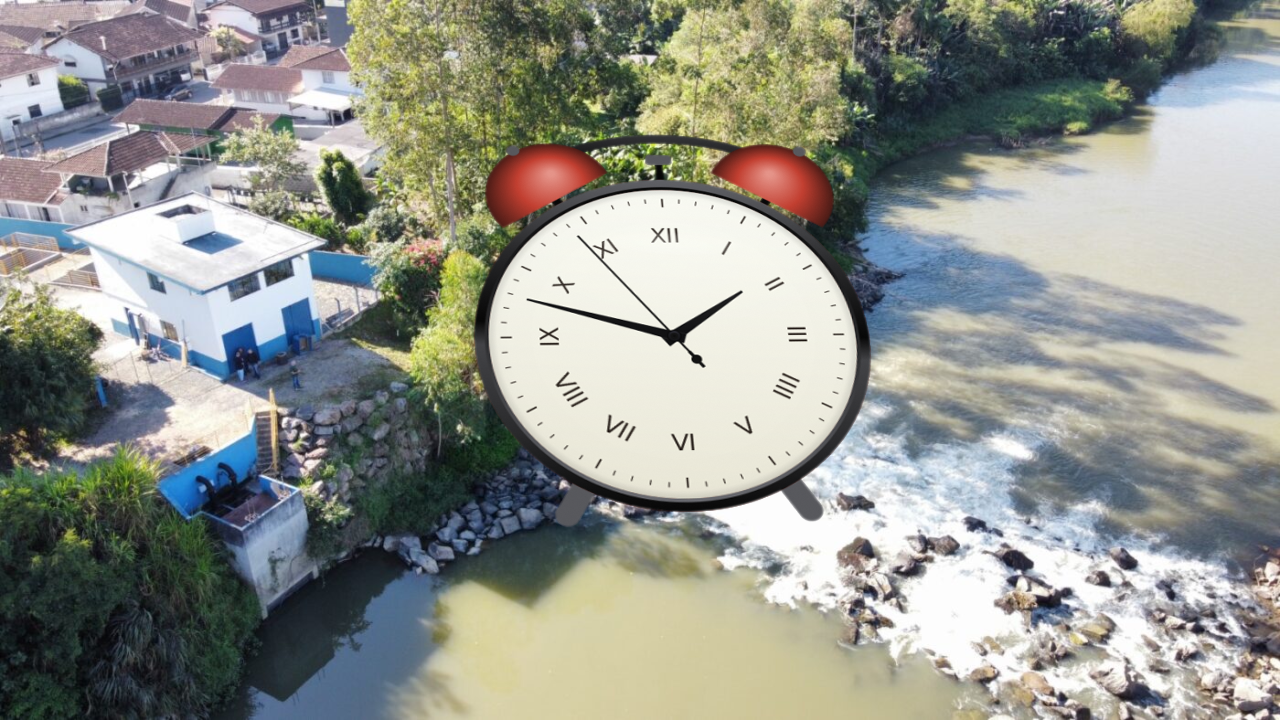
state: 1:47:54
